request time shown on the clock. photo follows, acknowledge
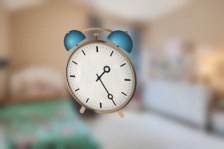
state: 1:25
